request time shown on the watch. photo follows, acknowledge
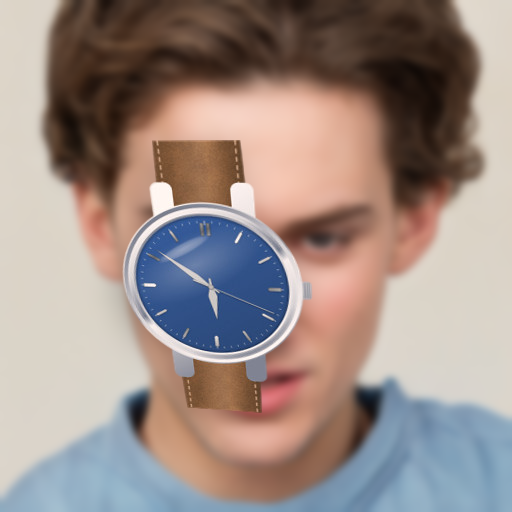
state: 5:51:19
